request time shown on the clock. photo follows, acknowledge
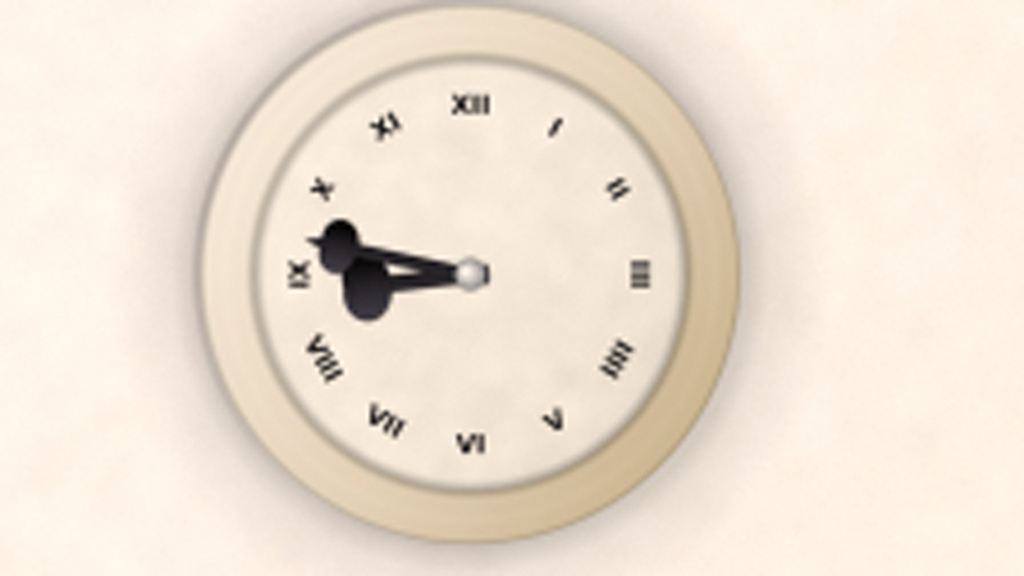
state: 8:47
